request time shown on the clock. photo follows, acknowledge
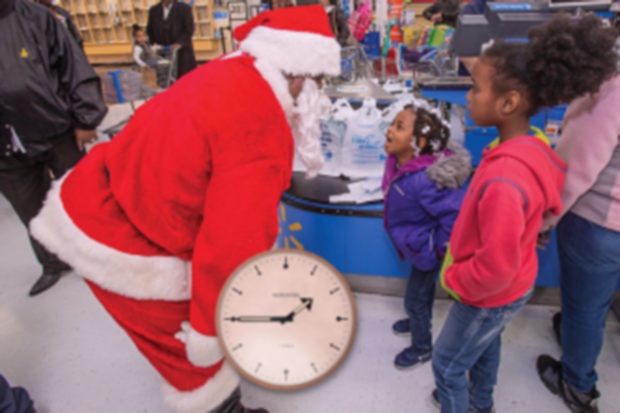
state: 1:45
